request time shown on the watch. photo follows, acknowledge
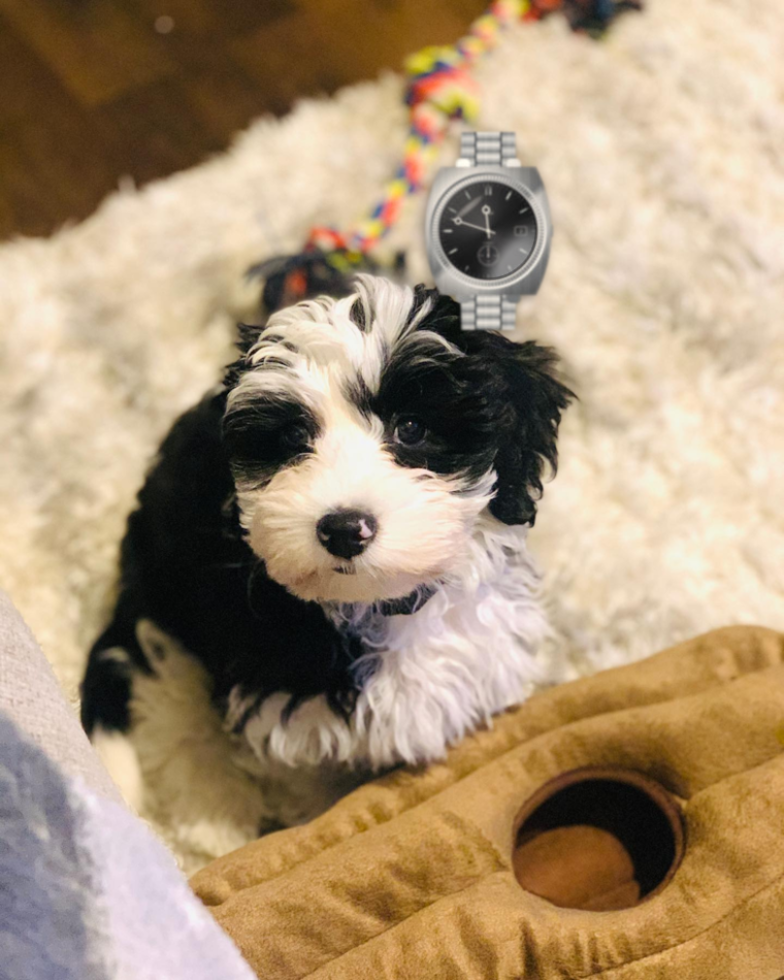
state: 11:48
